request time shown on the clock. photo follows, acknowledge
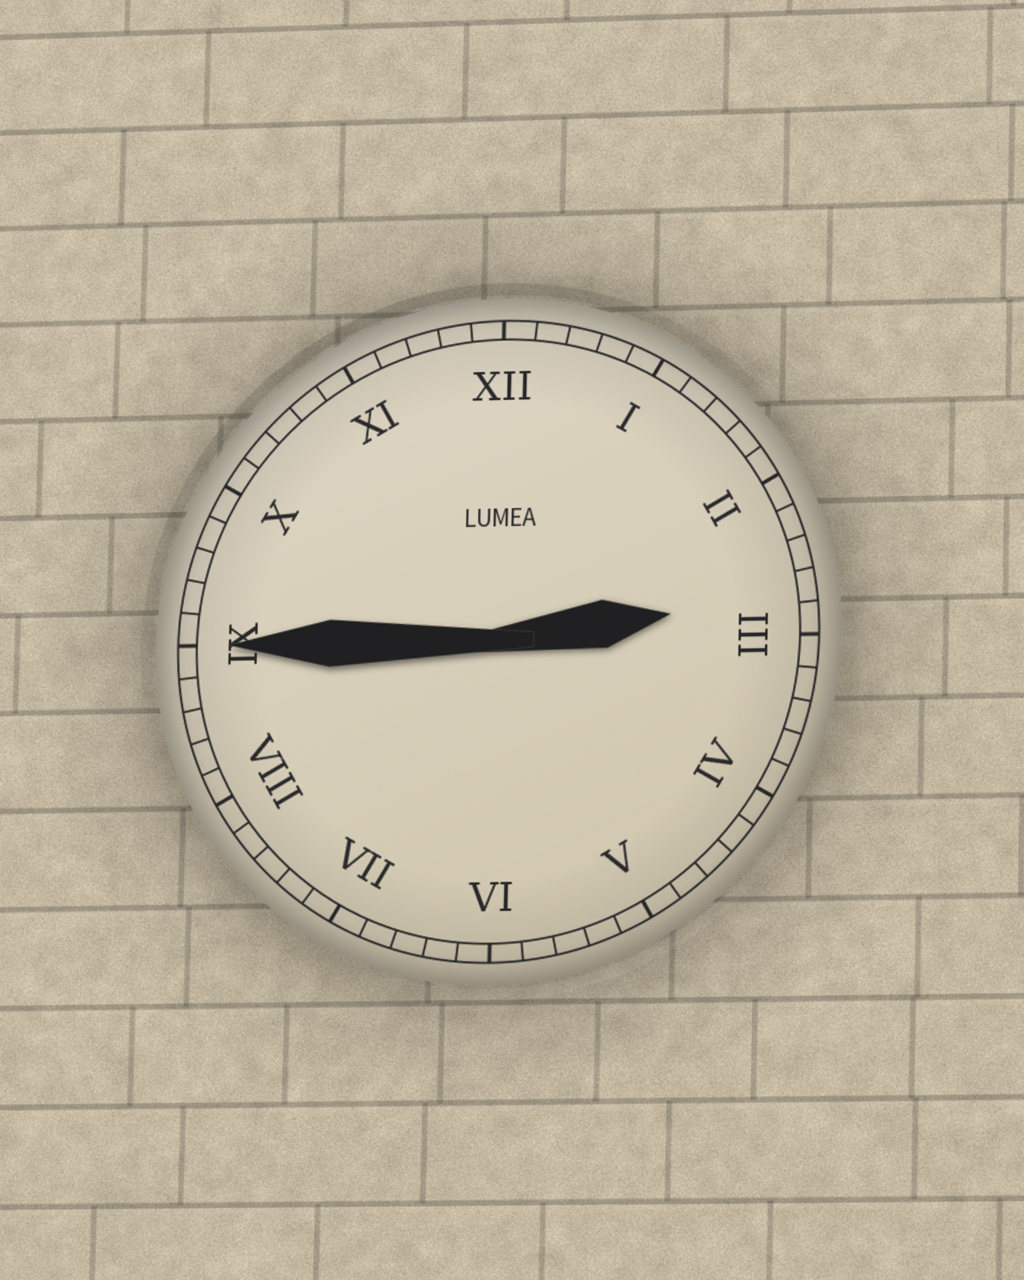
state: 2:45
